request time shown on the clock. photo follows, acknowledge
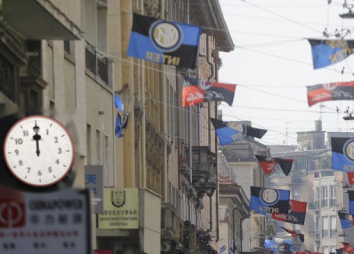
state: 12:00
